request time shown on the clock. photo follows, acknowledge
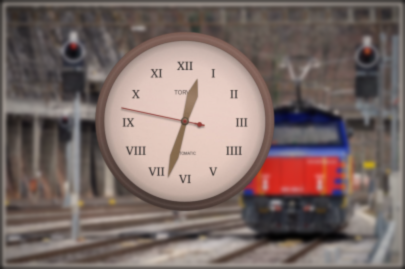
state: 12:32:47
